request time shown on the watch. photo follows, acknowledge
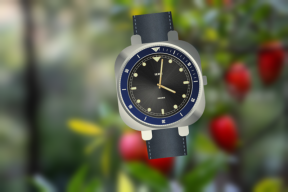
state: 4:02
